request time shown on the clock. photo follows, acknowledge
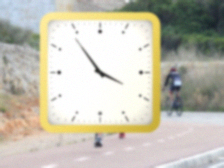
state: 3:54
